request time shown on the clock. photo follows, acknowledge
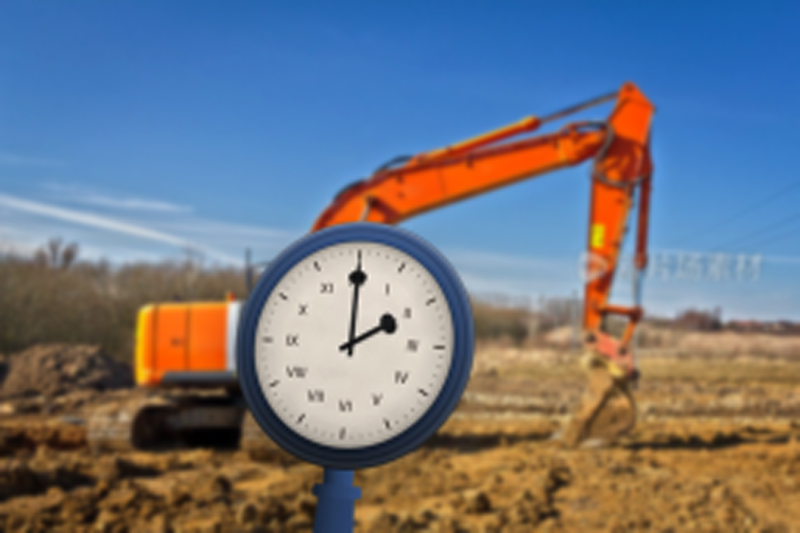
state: 2:00
